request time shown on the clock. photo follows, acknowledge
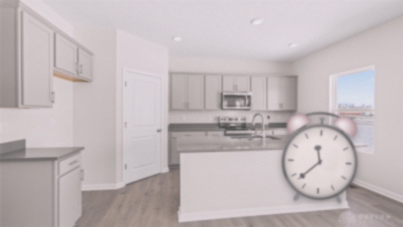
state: 11:38
